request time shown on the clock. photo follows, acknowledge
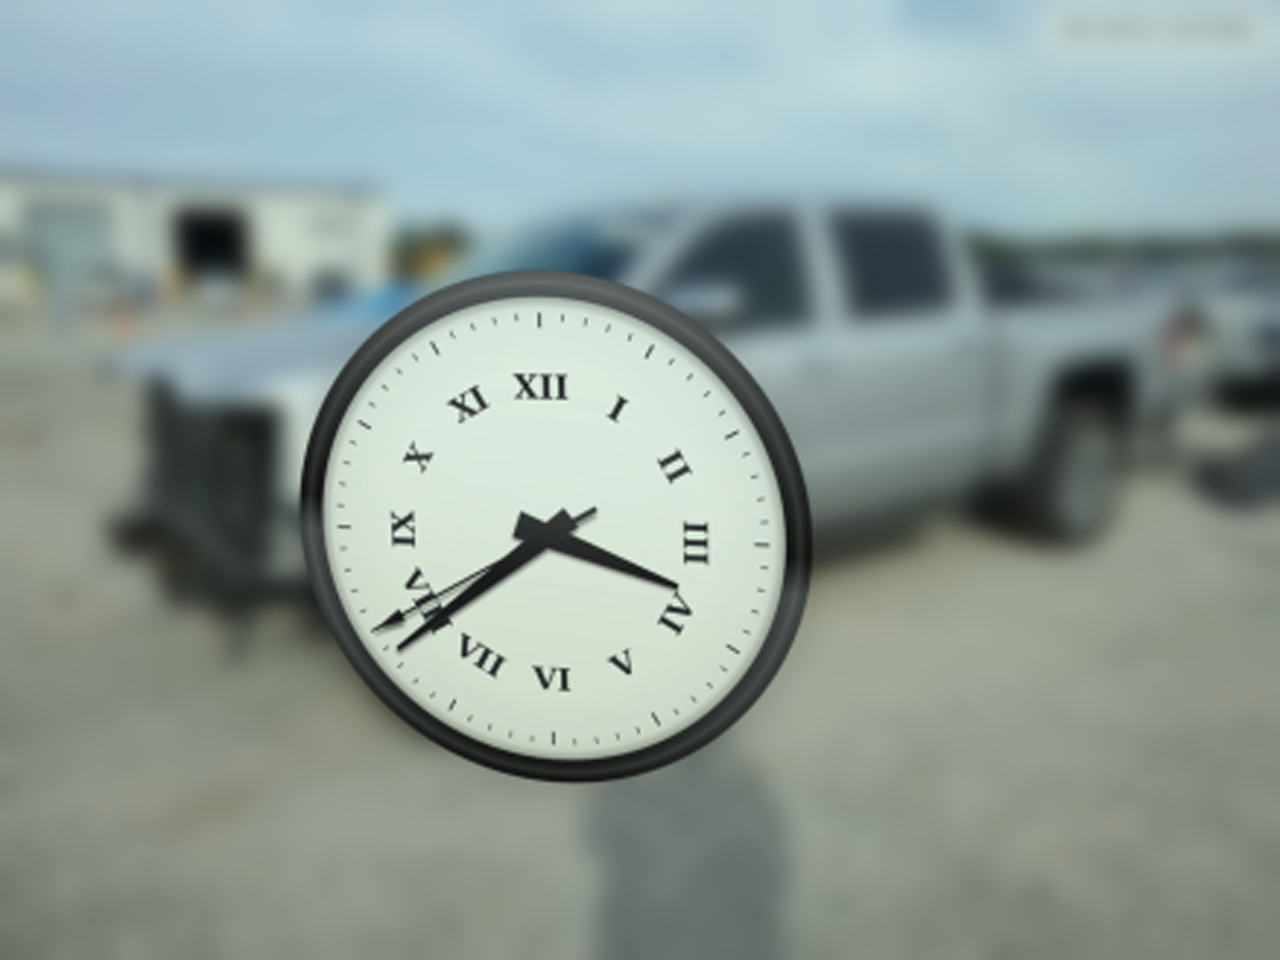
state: 3:38:40
